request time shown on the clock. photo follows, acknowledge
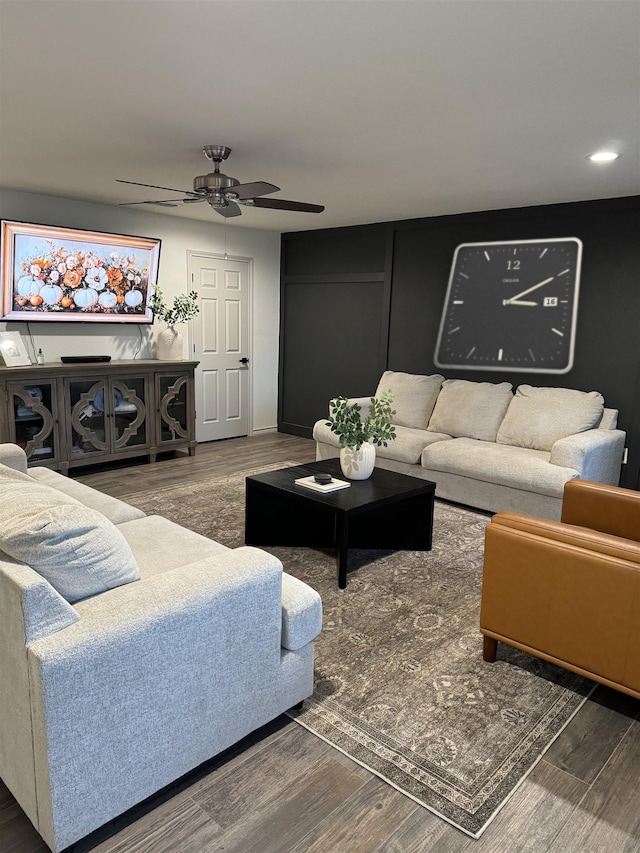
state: 3:10
